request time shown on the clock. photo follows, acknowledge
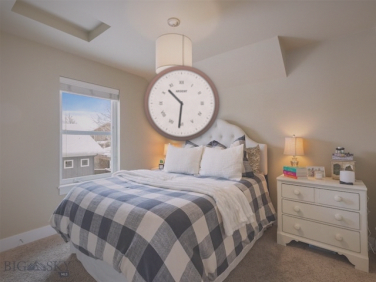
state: 10:31
